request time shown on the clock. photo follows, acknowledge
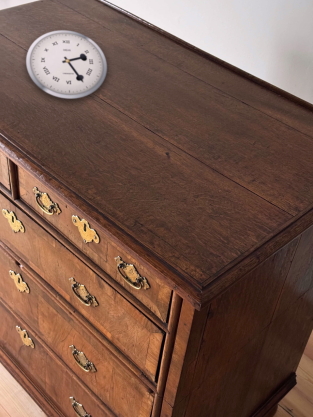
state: 2:25
